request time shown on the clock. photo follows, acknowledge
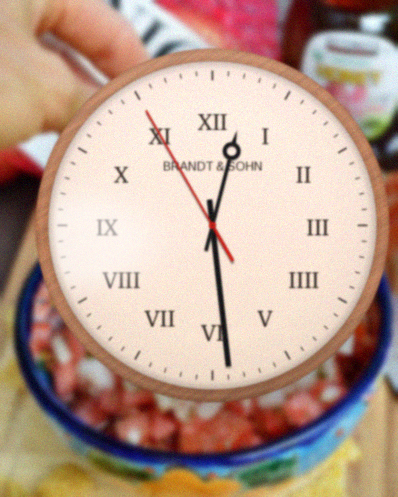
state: 12:28:55
